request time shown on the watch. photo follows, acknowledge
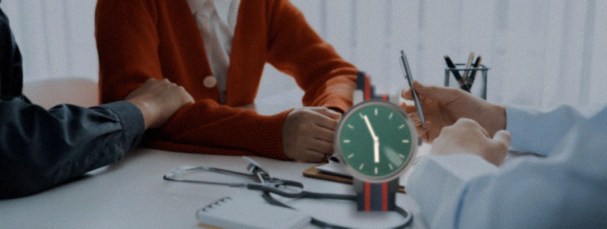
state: 5:56
